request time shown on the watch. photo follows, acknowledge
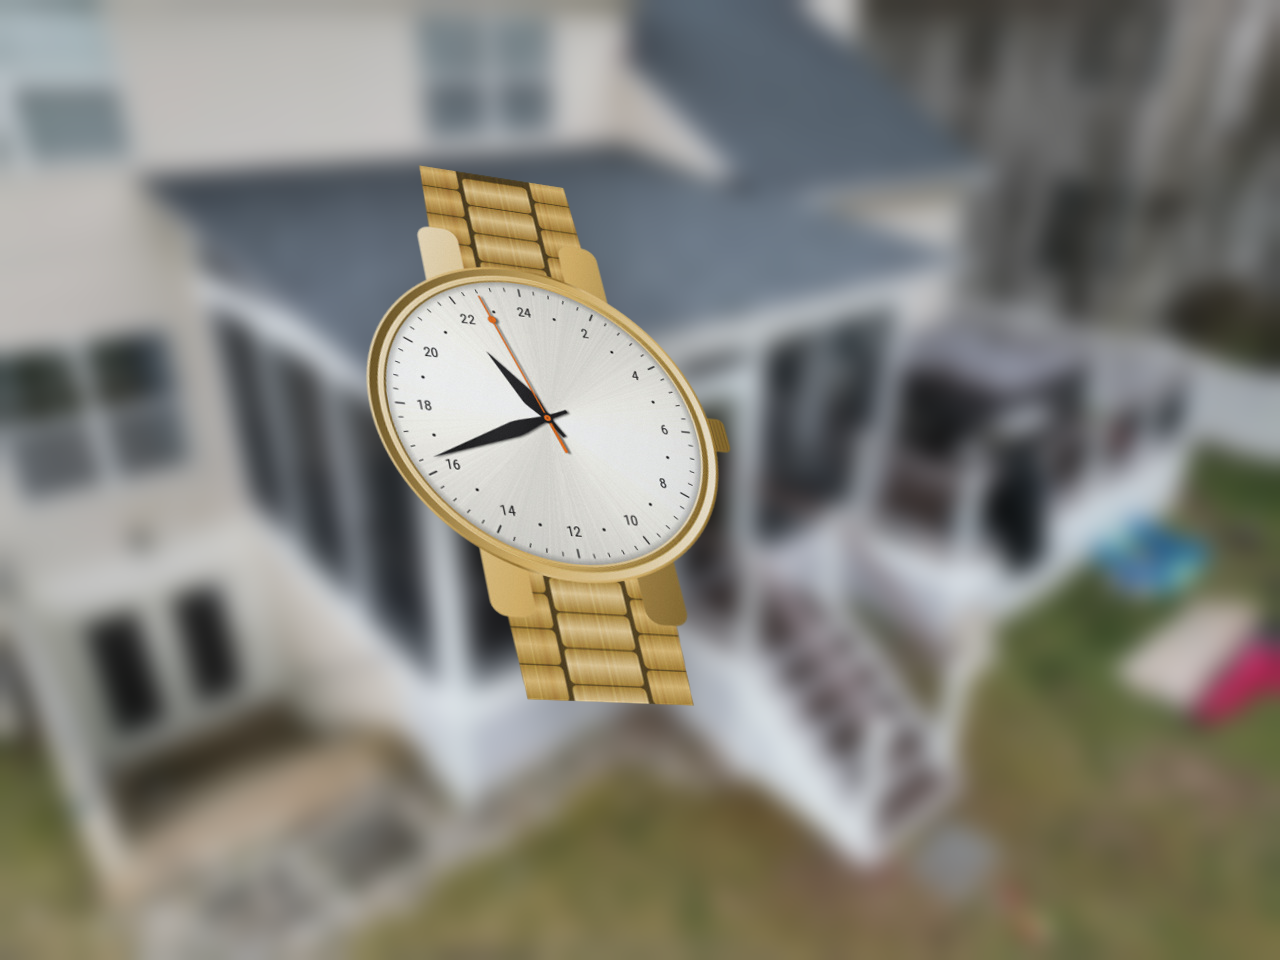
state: 21:40:57
